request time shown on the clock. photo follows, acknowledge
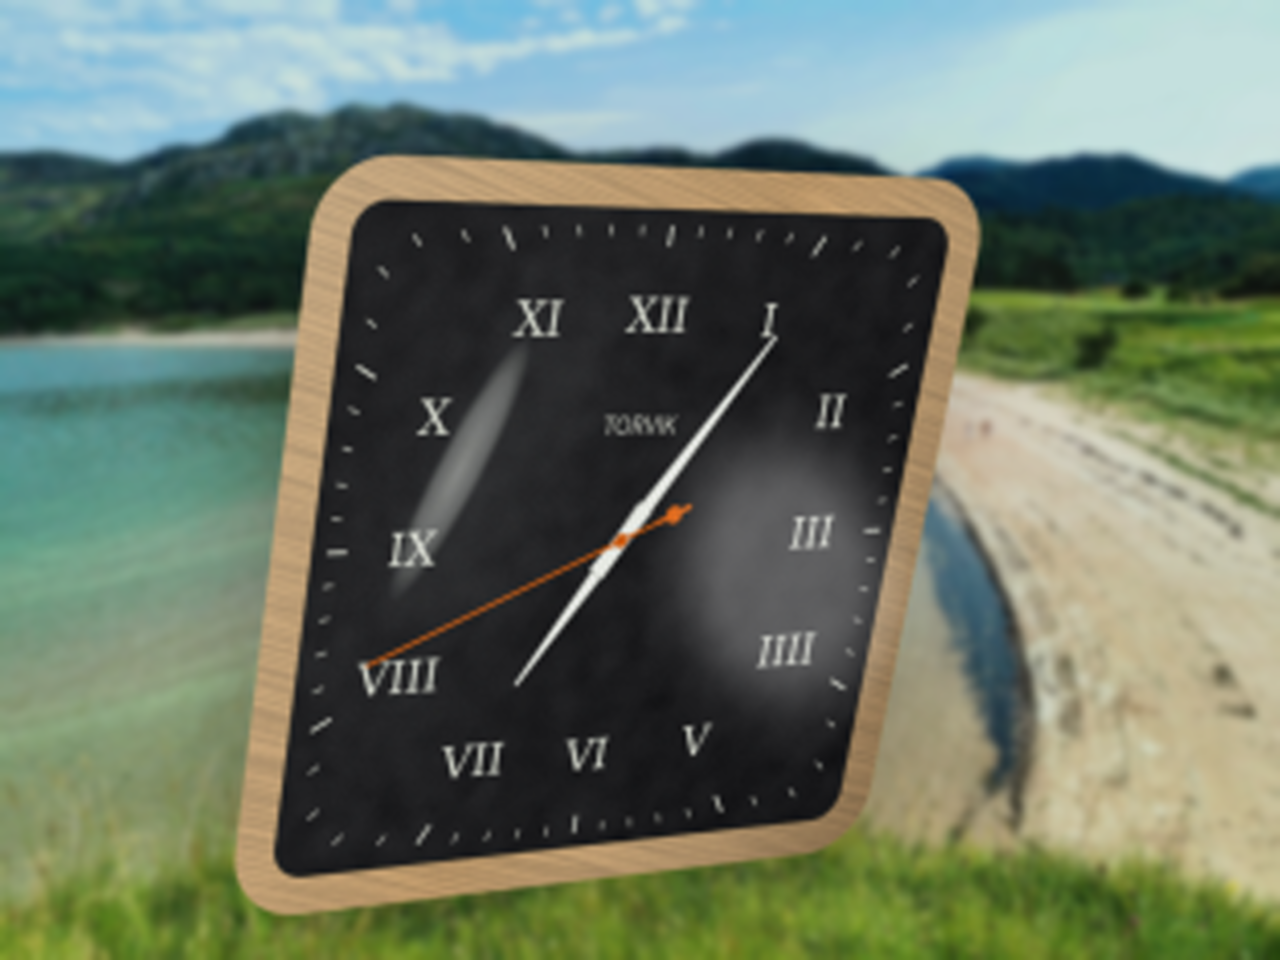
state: 7:05:41
